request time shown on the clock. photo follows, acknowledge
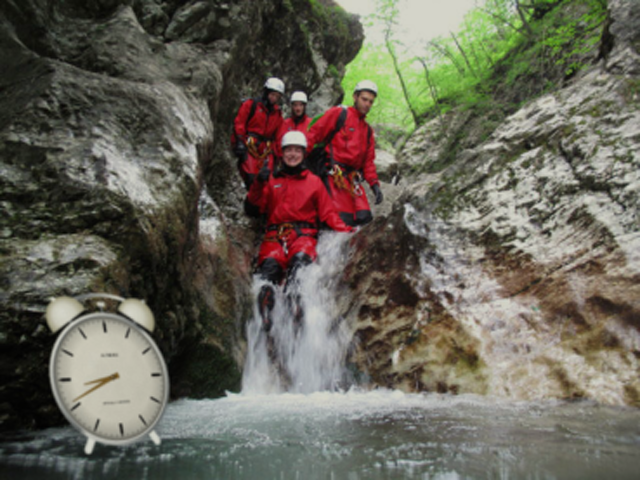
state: 8:41
